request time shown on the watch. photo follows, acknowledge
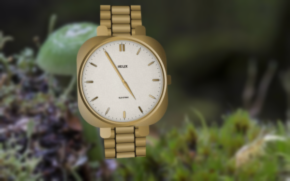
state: 4:55
